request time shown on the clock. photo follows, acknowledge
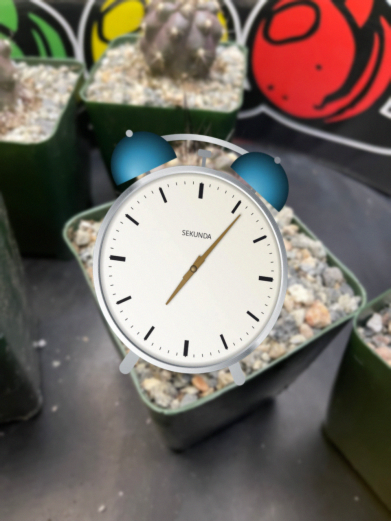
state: 7:06
